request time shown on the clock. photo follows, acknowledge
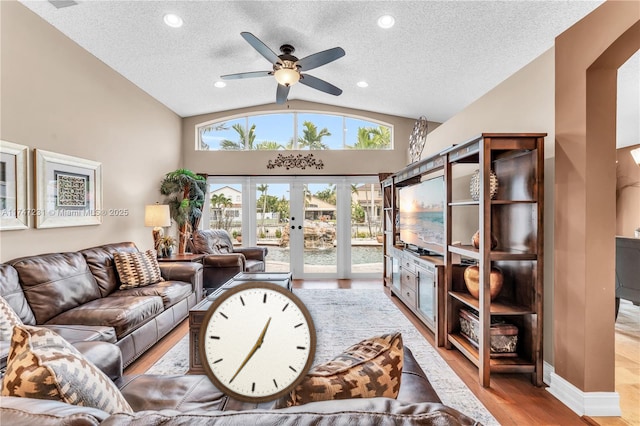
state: 12:35
